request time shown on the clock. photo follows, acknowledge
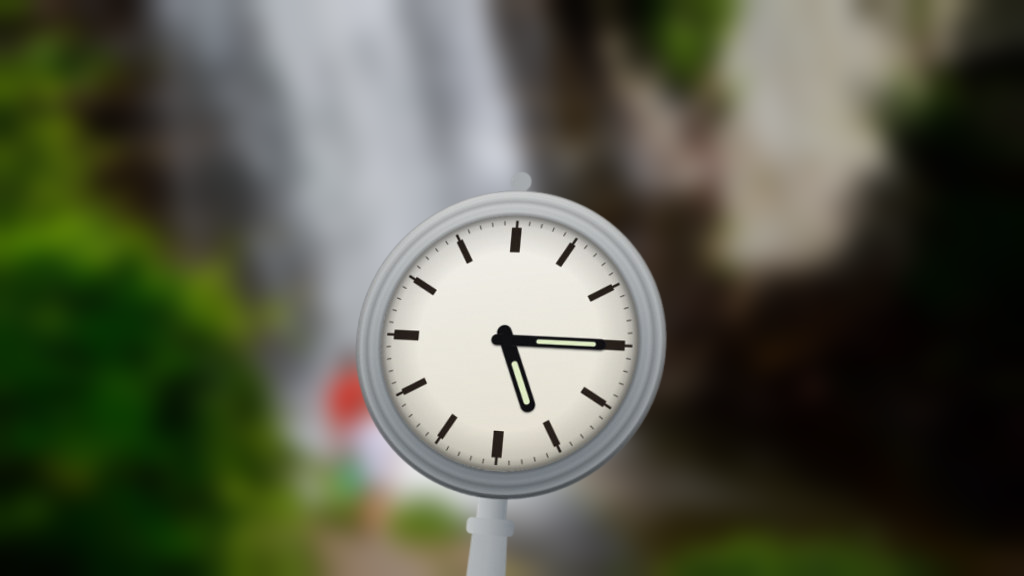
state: 5:15
